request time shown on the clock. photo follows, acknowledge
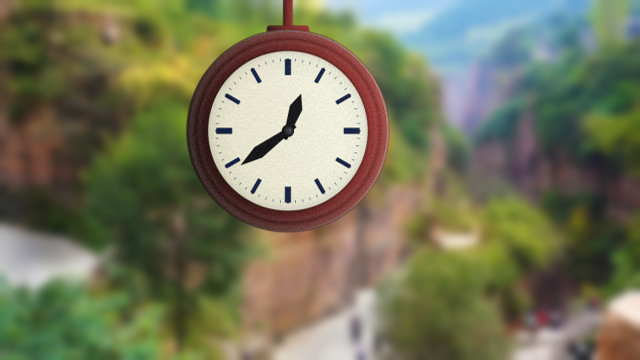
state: 12:39
